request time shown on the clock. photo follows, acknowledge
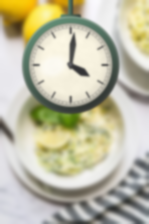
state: 4:01
